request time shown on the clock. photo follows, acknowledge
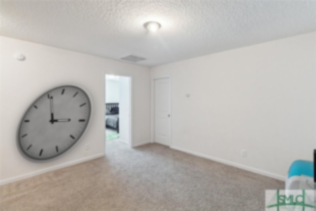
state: 2:56
